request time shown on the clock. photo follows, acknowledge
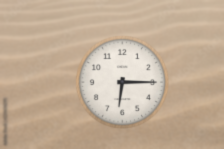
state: 6:15
